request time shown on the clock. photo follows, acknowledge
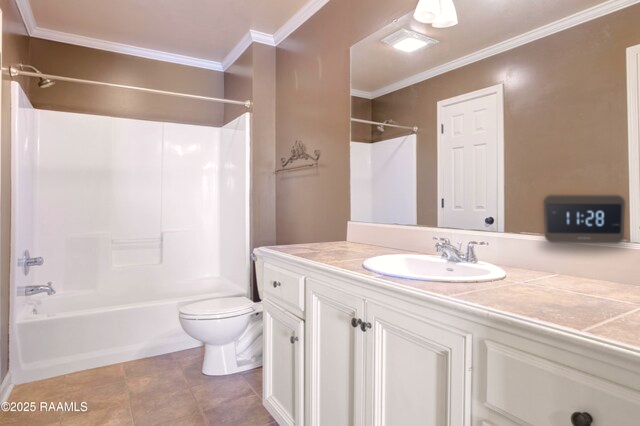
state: 11:28
